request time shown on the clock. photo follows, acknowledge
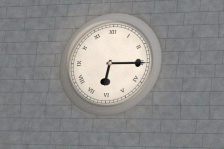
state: 6:15
